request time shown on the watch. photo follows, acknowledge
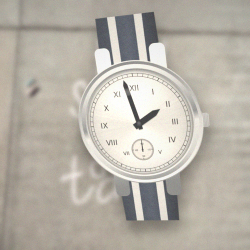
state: 1:58
